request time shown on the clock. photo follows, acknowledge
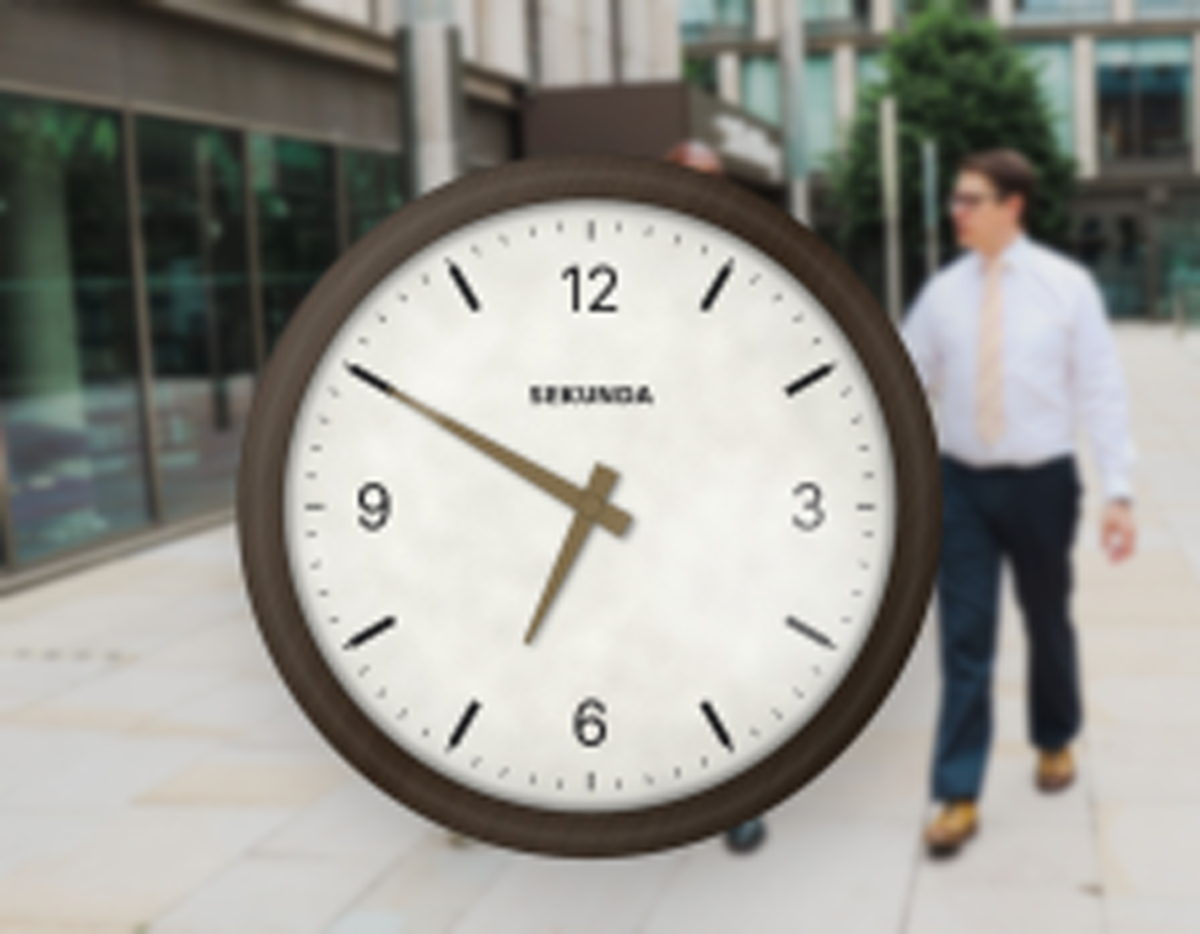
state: 6:50
